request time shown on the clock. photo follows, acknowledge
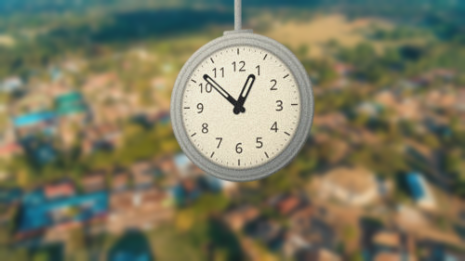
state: 12:52
